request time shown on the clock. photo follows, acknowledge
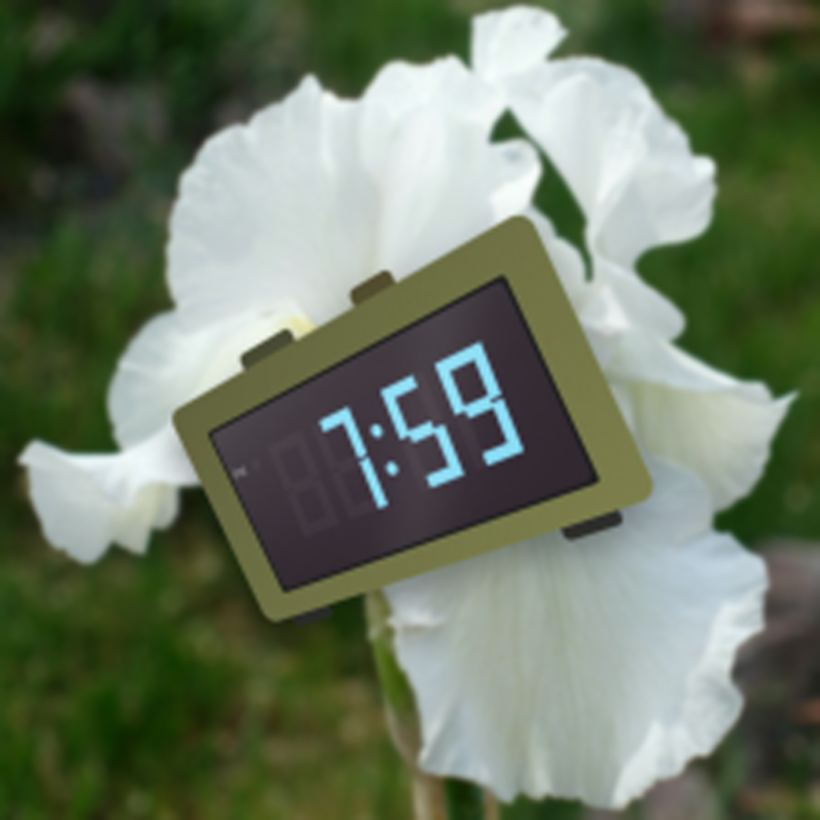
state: 7:59
